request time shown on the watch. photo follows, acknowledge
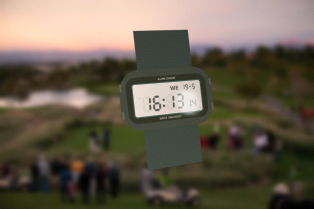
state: 16:13:14
